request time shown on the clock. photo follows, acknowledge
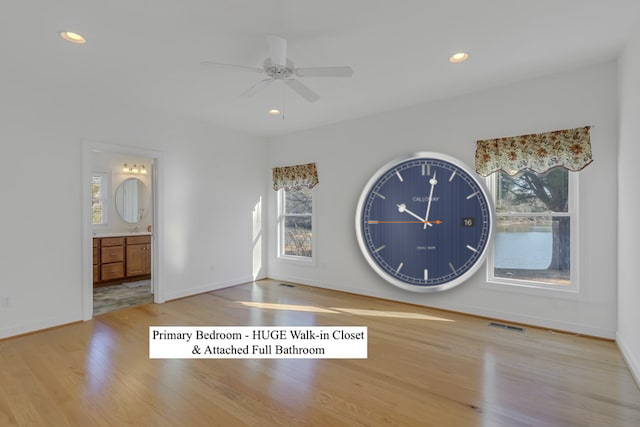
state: 10:01:45
